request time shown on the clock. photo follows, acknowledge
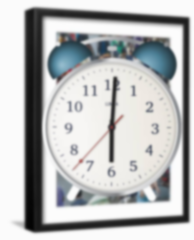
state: 6:00:37
